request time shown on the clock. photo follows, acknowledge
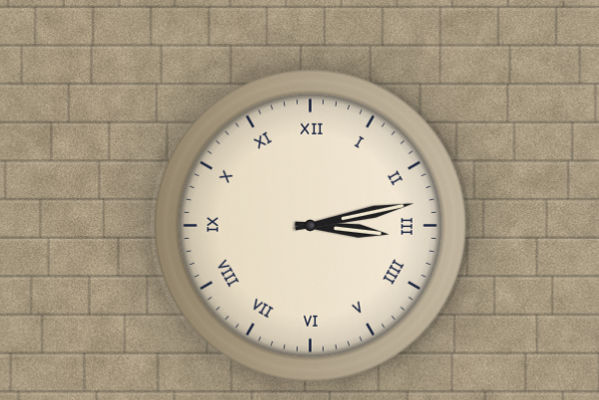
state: 3:13
